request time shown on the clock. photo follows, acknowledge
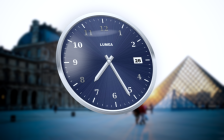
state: 7:26
